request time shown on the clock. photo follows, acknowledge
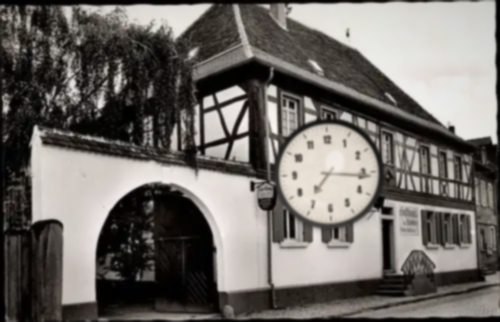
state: 7:16
